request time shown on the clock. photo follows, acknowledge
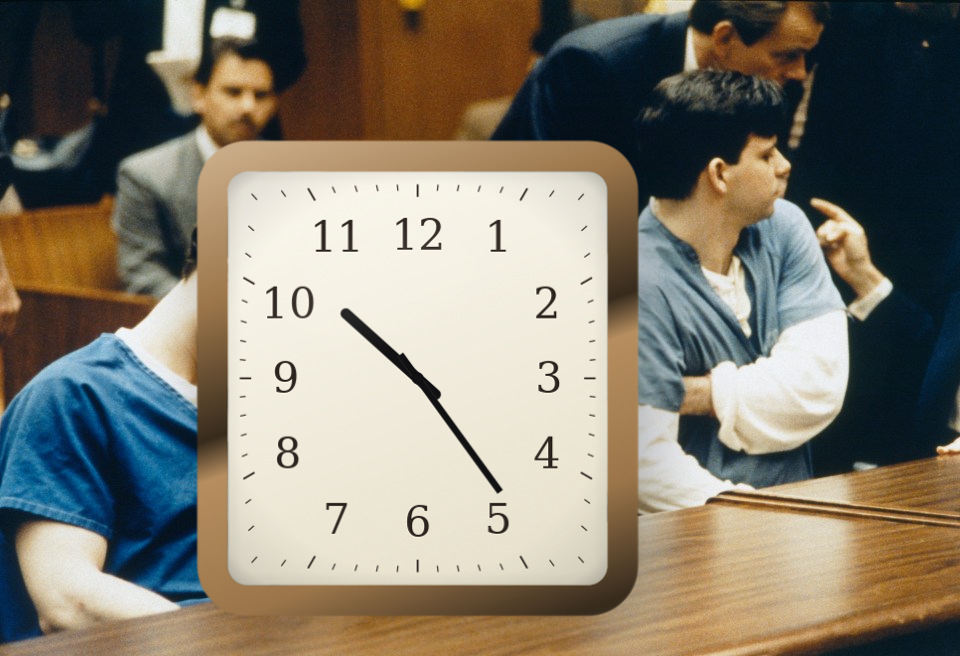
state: 10:24
